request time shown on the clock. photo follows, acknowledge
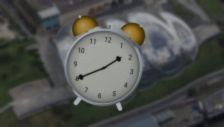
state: 1:40
